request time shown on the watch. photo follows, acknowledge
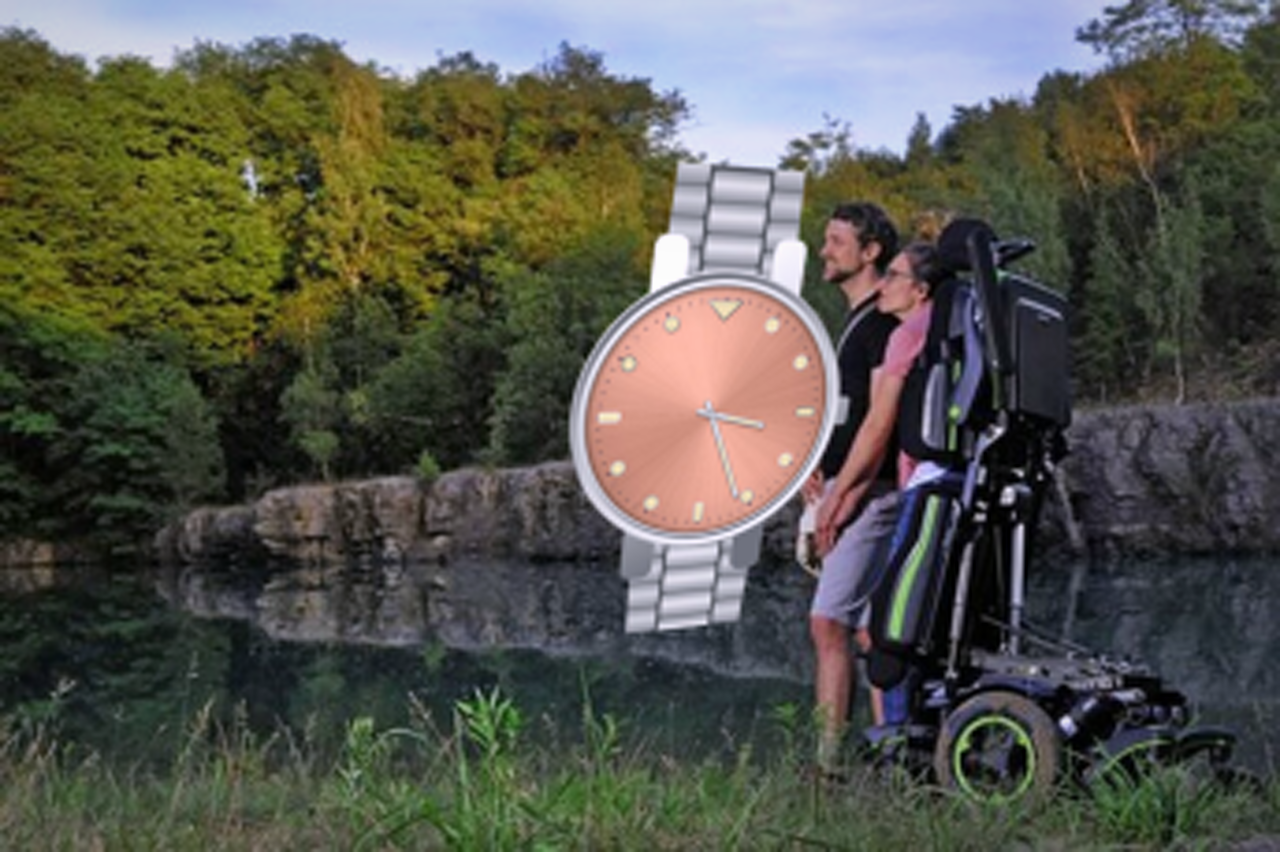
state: 3:26
